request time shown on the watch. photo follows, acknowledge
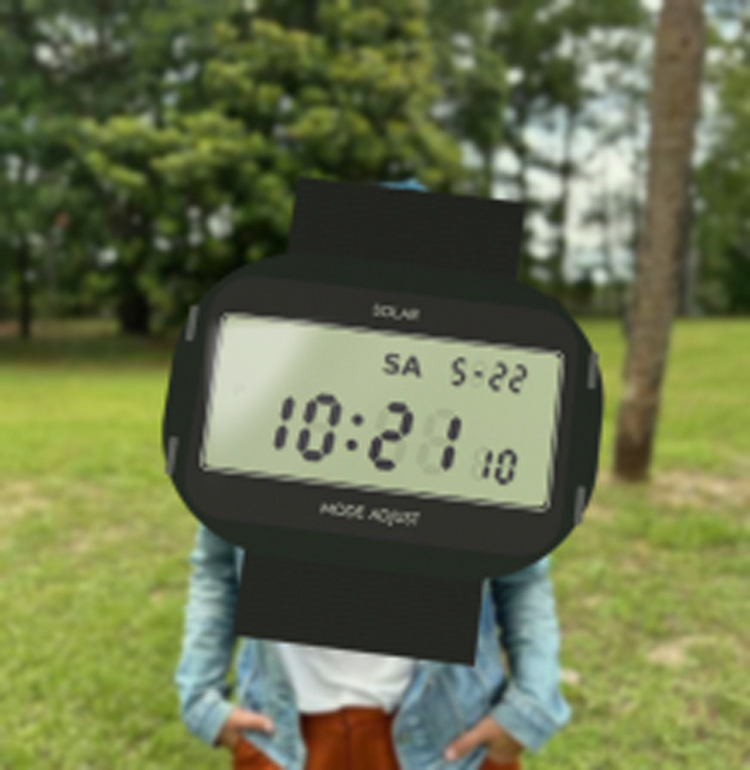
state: 10:21:10
